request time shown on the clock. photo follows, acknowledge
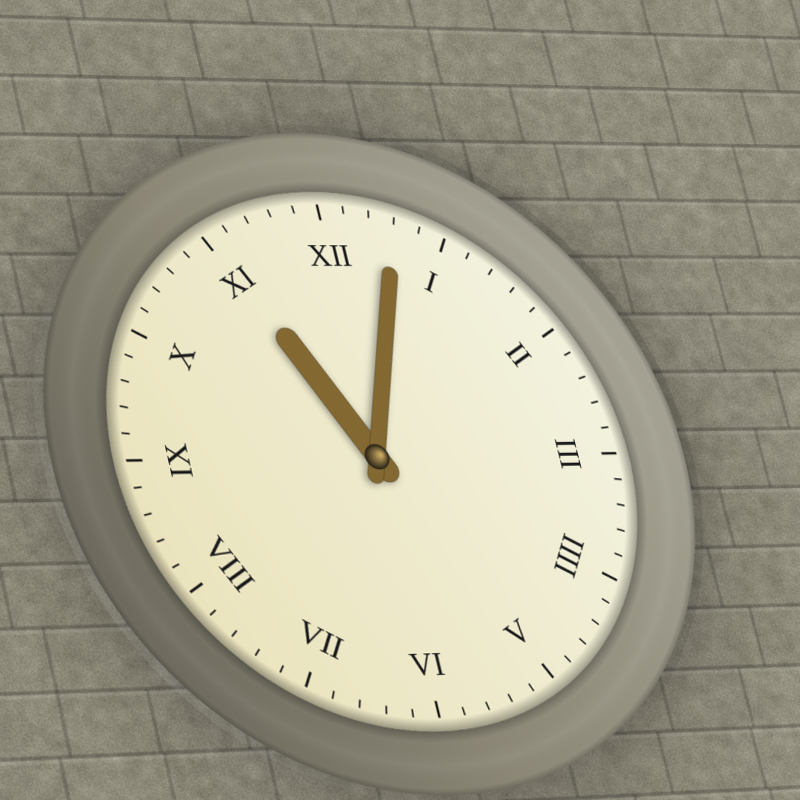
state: 11:03
